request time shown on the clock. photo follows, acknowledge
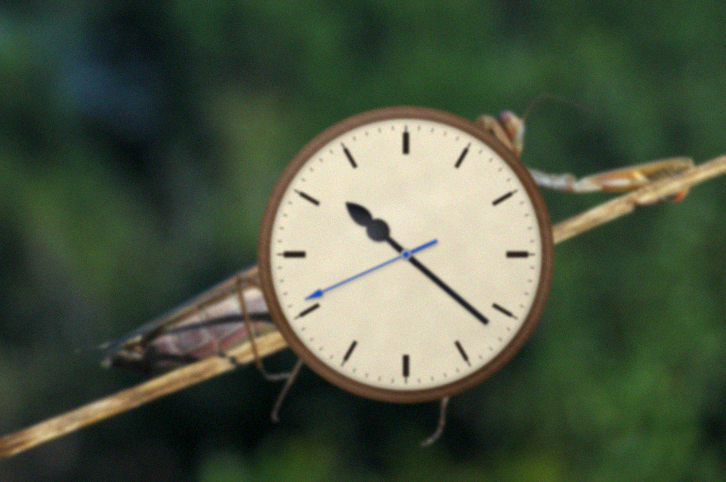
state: 10:21:41
